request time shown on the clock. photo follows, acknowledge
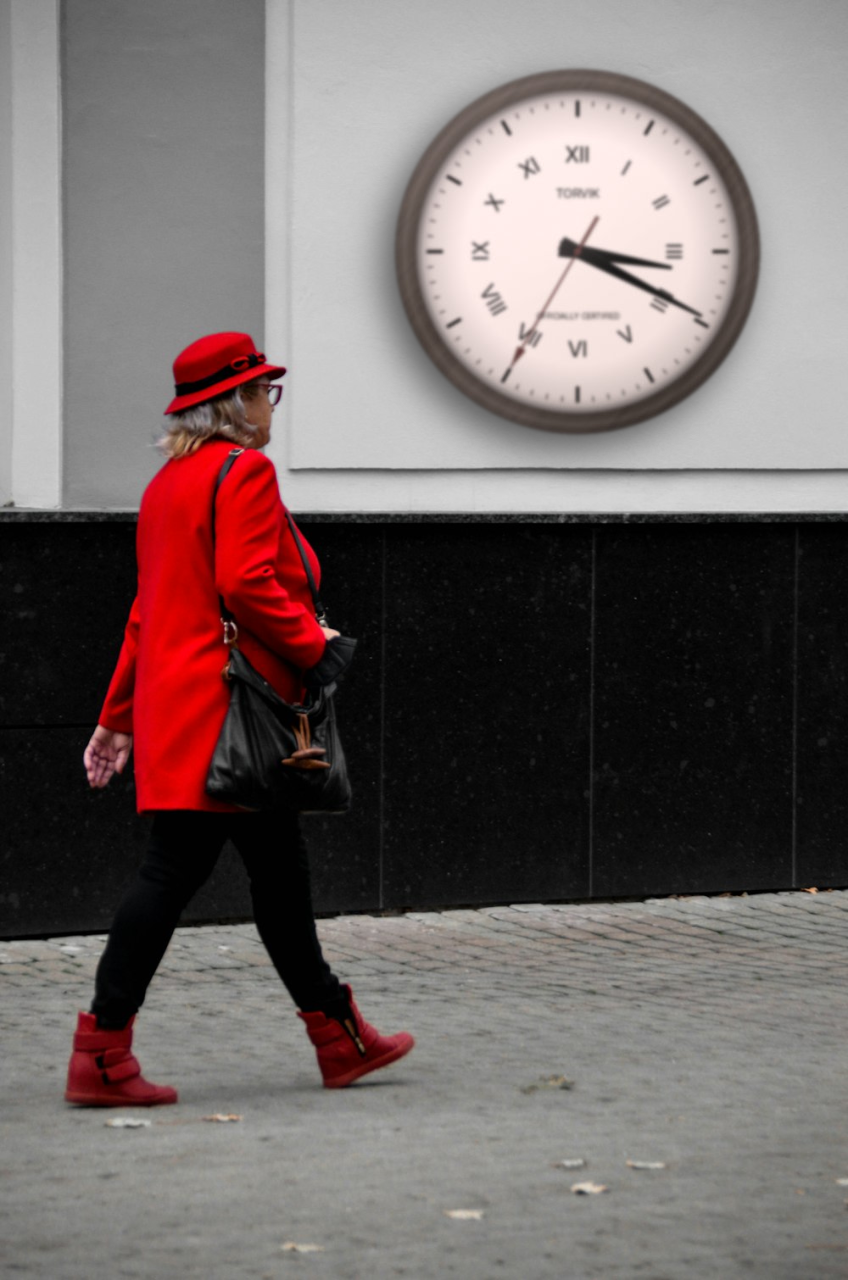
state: 3:19:35
